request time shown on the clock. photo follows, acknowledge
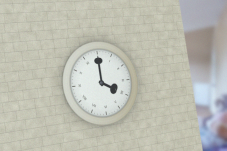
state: 4:00
